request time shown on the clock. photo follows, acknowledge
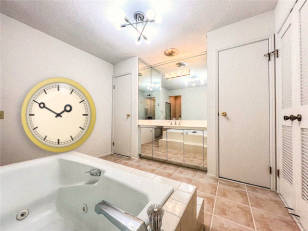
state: 1:50
